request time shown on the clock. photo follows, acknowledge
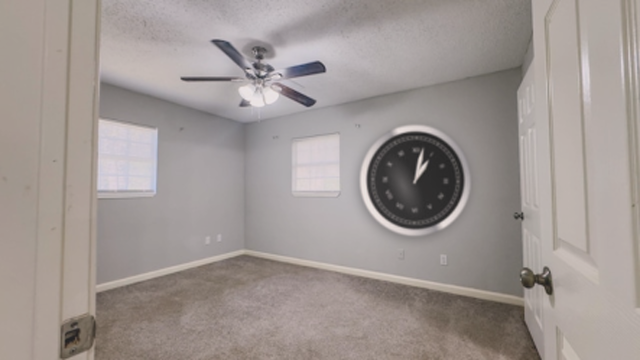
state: 1:02
